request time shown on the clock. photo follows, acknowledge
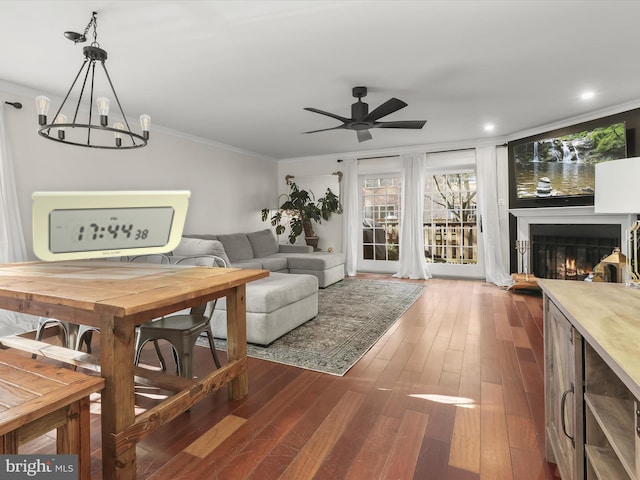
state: 17:44:38
